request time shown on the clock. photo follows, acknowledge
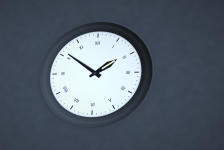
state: 1:51
